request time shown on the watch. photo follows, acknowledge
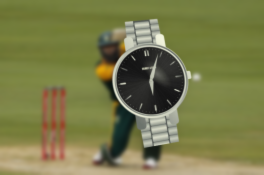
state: 6:04
